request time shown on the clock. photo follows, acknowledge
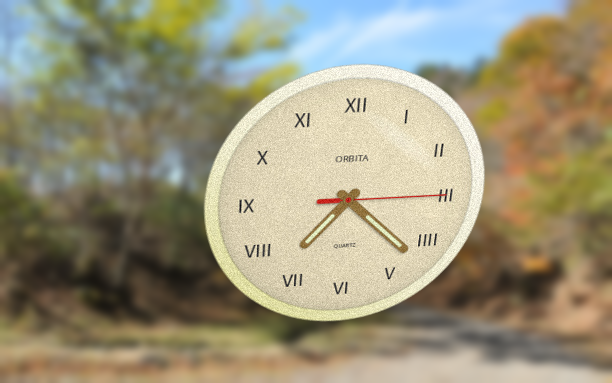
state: 7:22:15
